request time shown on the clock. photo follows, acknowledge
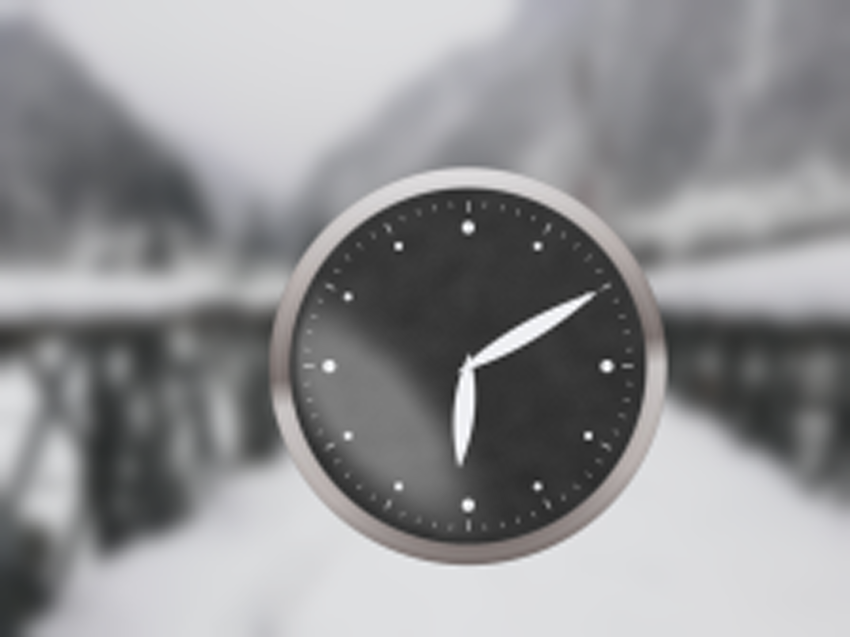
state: 6:10
